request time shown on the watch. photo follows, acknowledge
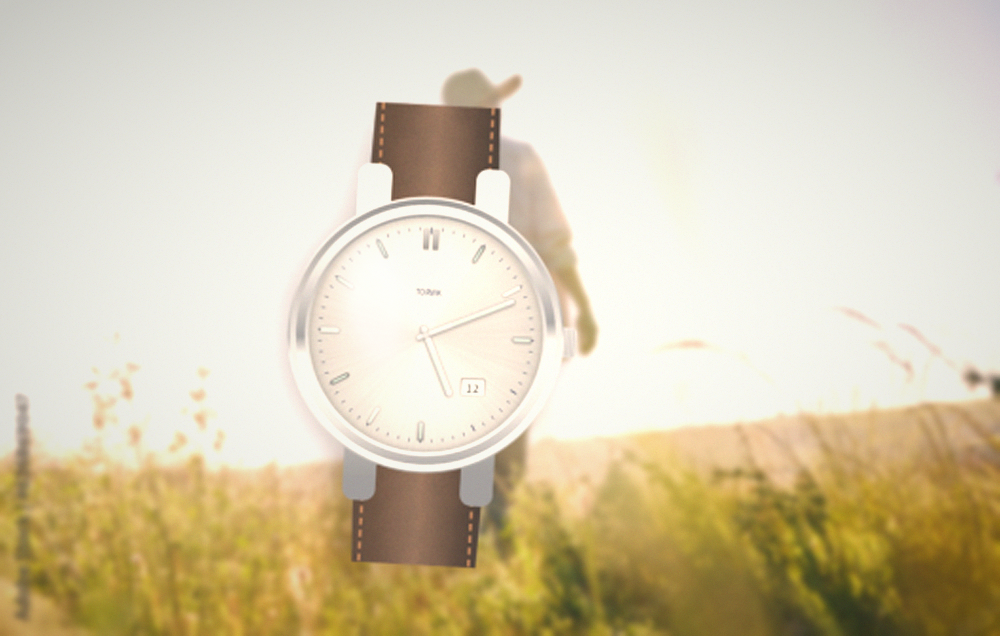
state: 5:11
